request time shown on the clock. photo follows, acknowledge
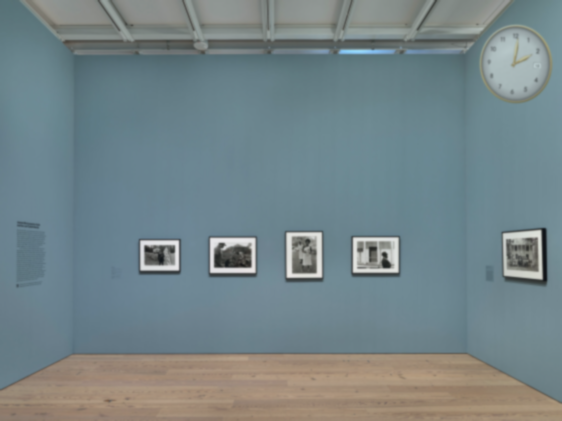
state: 2:01
